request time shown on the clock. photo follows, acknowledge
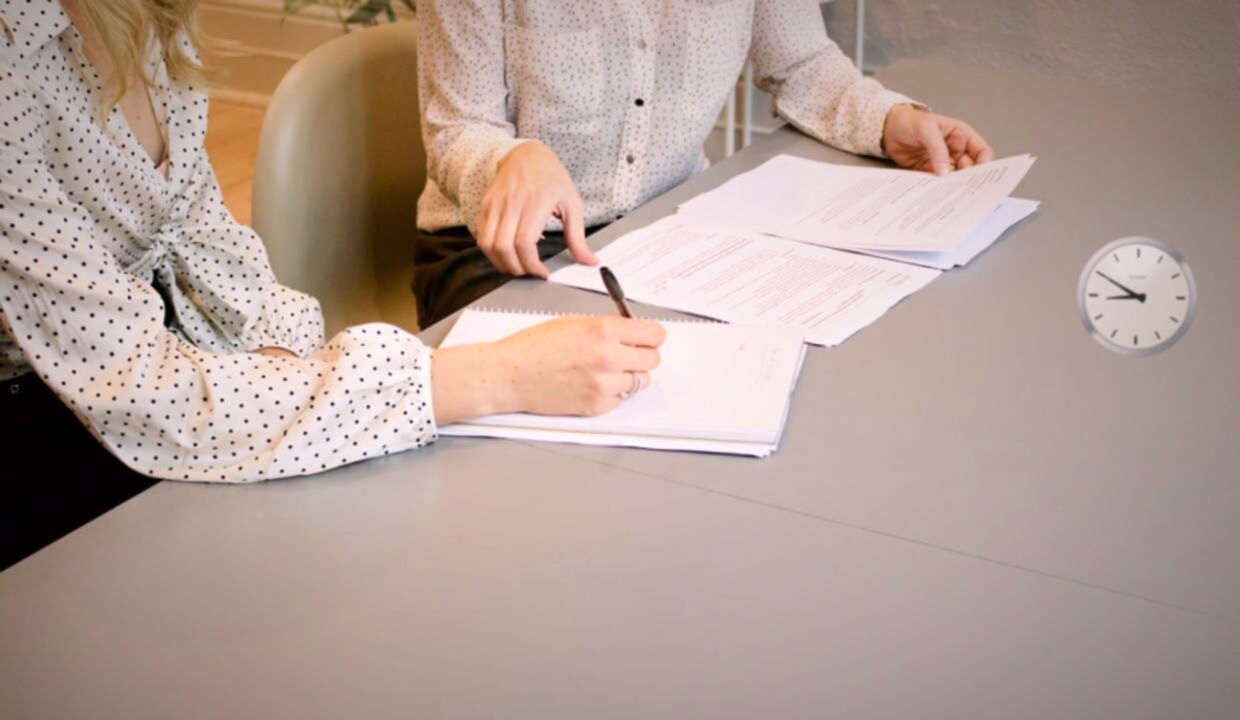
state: 8:50
